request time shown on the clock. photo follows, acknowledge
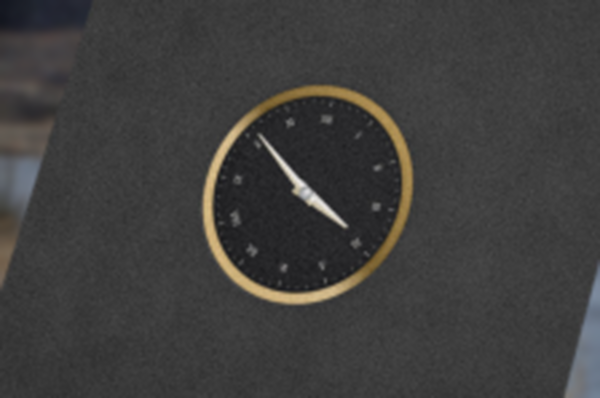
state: 3:51
